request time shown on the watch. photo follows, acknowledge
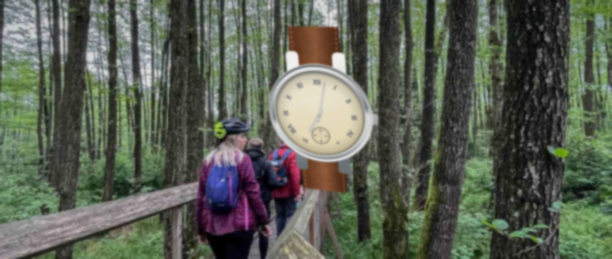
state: 7:02
